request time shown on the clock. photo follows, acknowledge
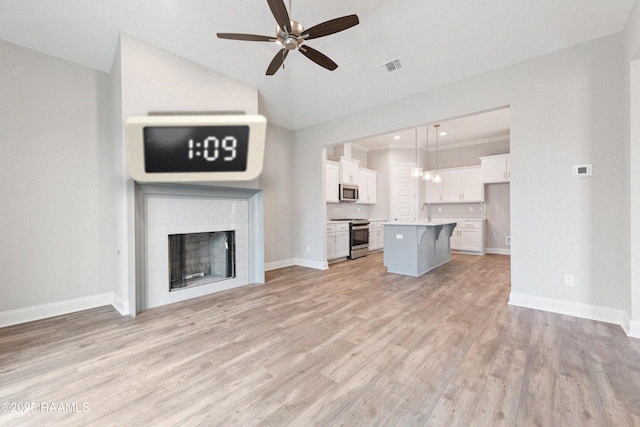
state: 1:09
